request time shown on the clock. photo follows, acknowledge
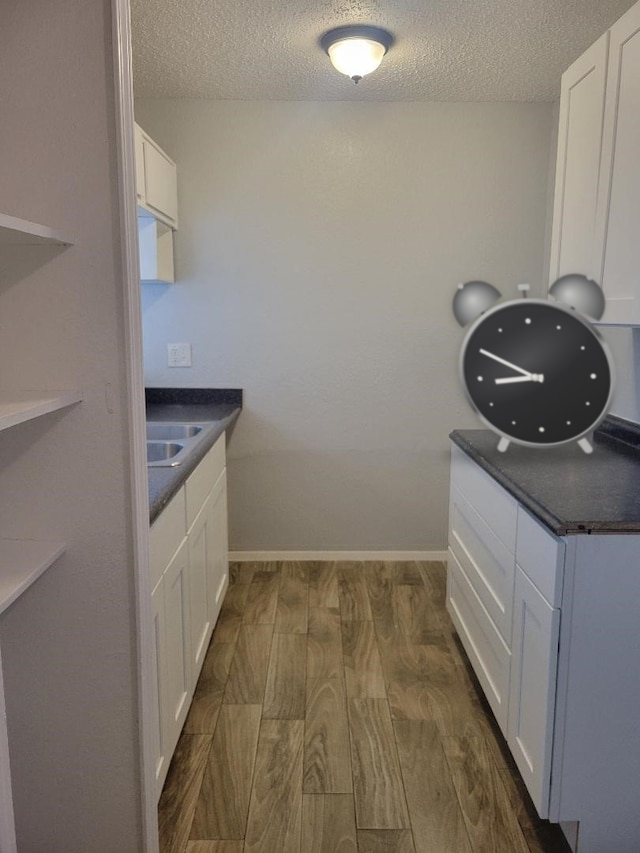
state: 8:50
